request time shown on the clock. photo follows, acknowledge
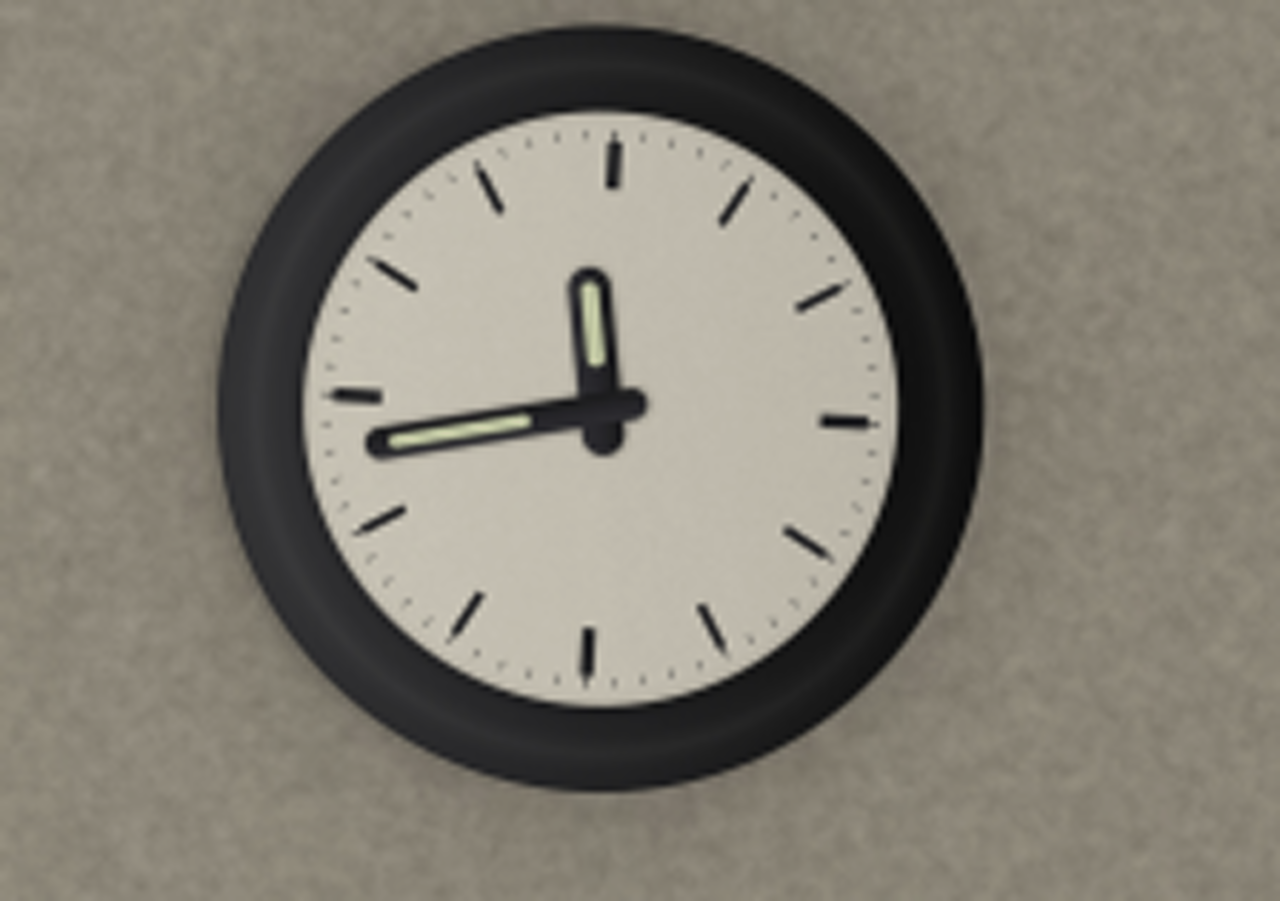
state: 11:43
